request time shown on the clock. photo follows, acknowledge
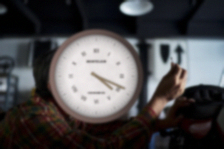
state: 4:19
